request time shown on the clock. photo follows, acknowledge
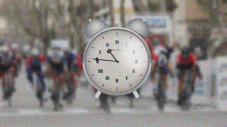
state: 10:46
